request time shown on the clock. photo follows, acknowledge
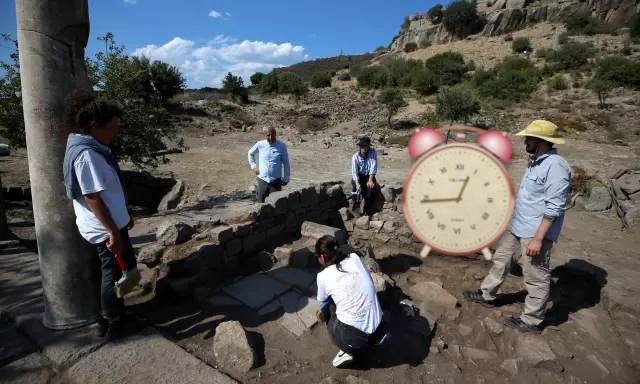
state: 12:44
